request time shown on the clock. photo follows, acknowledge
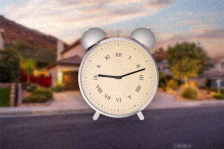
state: 9:12
